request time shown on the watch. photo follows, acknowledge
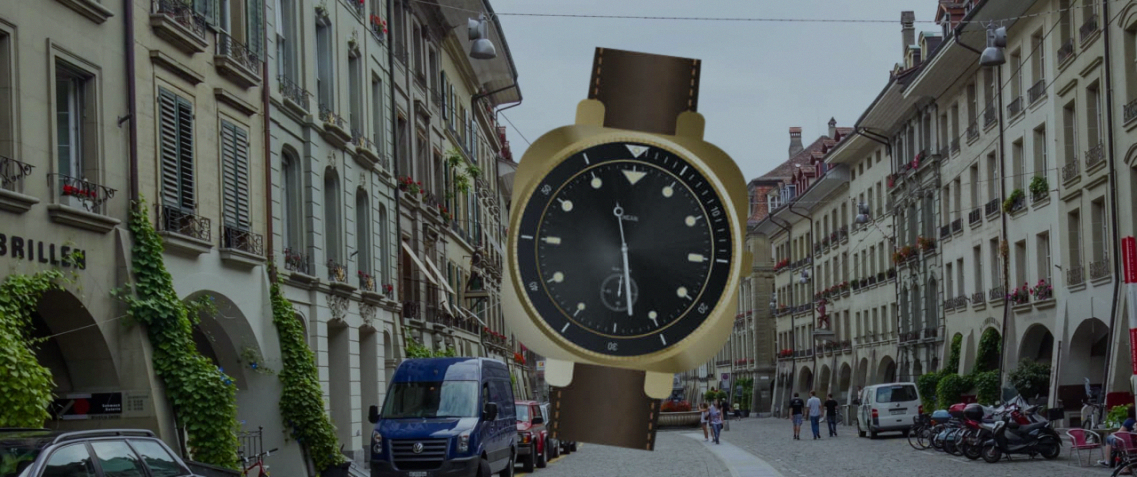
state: 11:28
